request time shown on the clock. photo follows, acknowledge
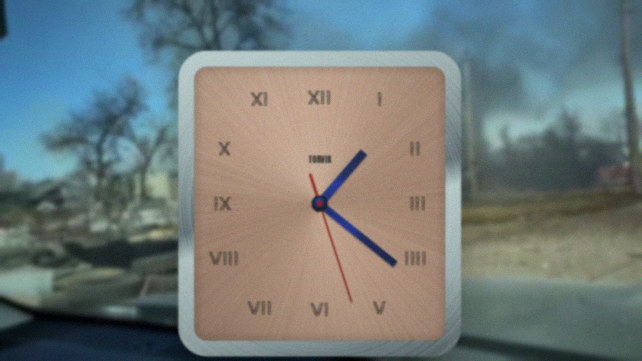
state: 1:21:27
